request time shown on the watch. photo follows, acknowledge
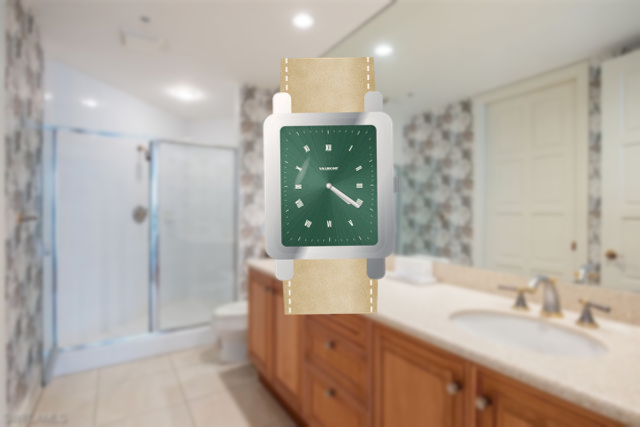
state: 4:21
